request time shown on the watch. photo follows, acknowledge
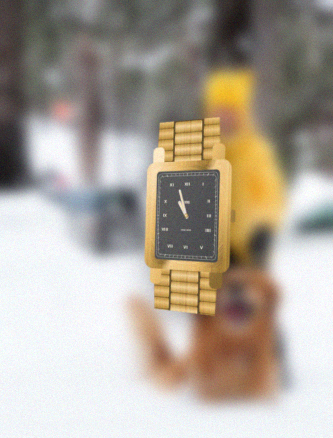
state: 10:57
